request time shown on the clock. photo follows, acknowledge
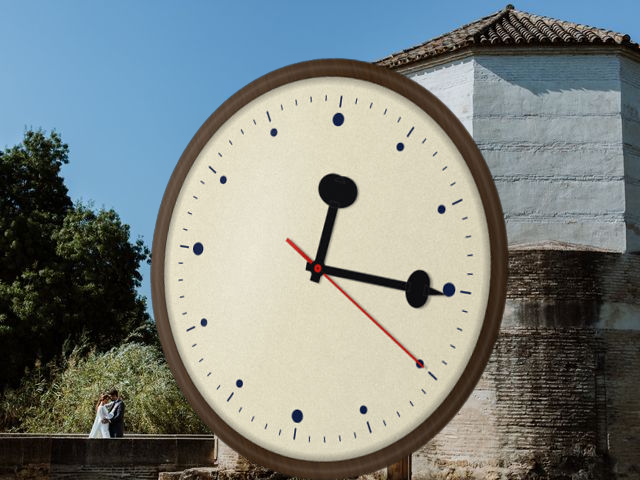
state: 12:15:20
